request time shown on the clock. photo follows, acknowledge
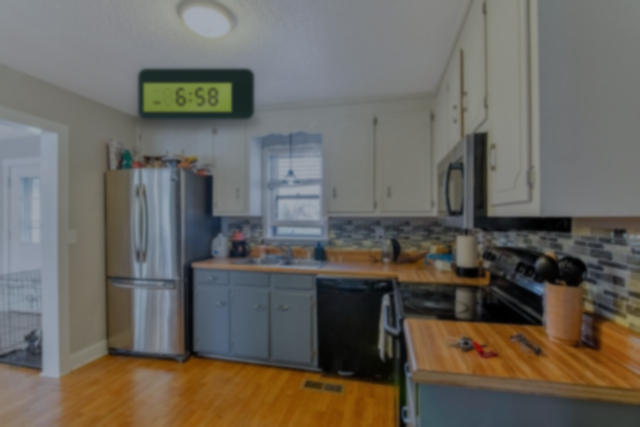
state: 6:58
